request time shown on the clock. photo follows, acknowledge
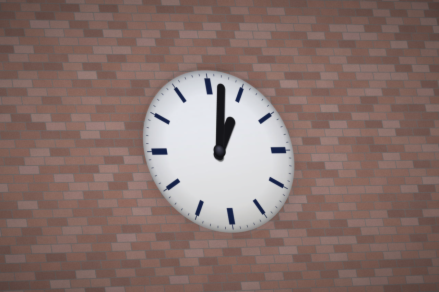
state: 1:02
